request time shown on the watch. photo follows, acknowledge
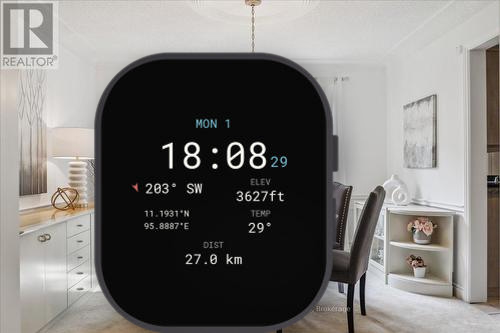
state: 18:08:29
